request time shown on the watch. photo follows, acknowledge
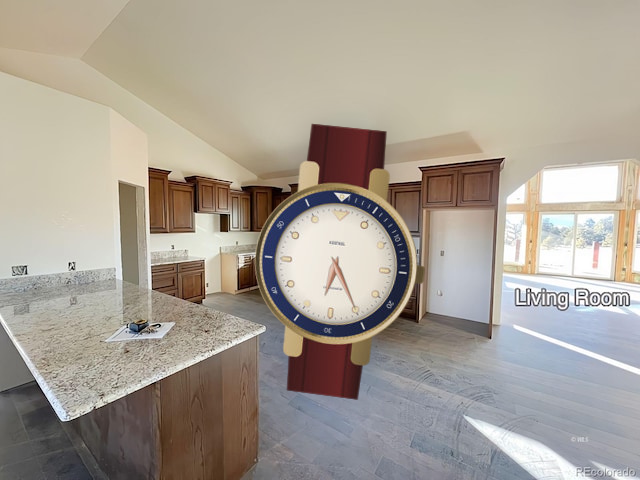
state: 6:25
